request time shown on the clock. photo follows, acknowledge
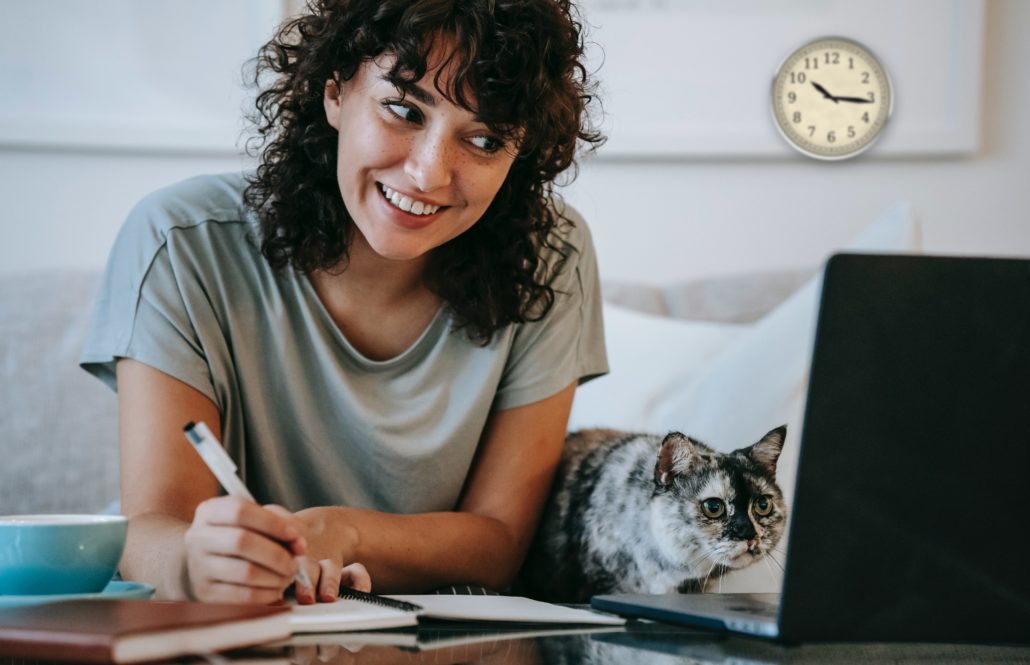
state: 10:16
